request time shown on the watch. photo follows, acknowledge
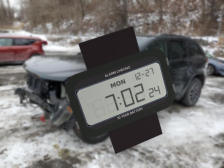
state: 7:02:24
